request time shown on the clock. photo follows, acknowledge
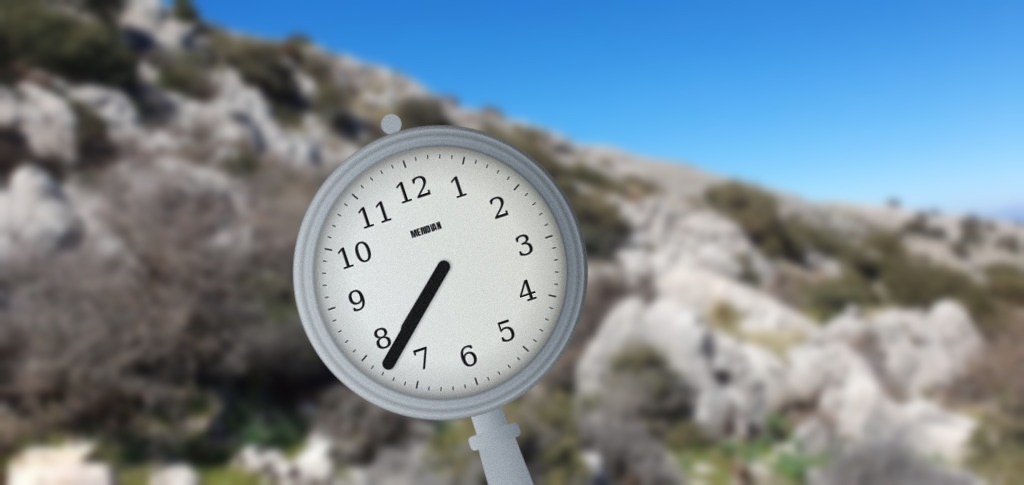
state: 7:38
